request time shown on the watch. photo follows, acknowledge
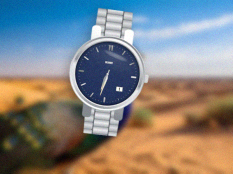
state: 6:32
